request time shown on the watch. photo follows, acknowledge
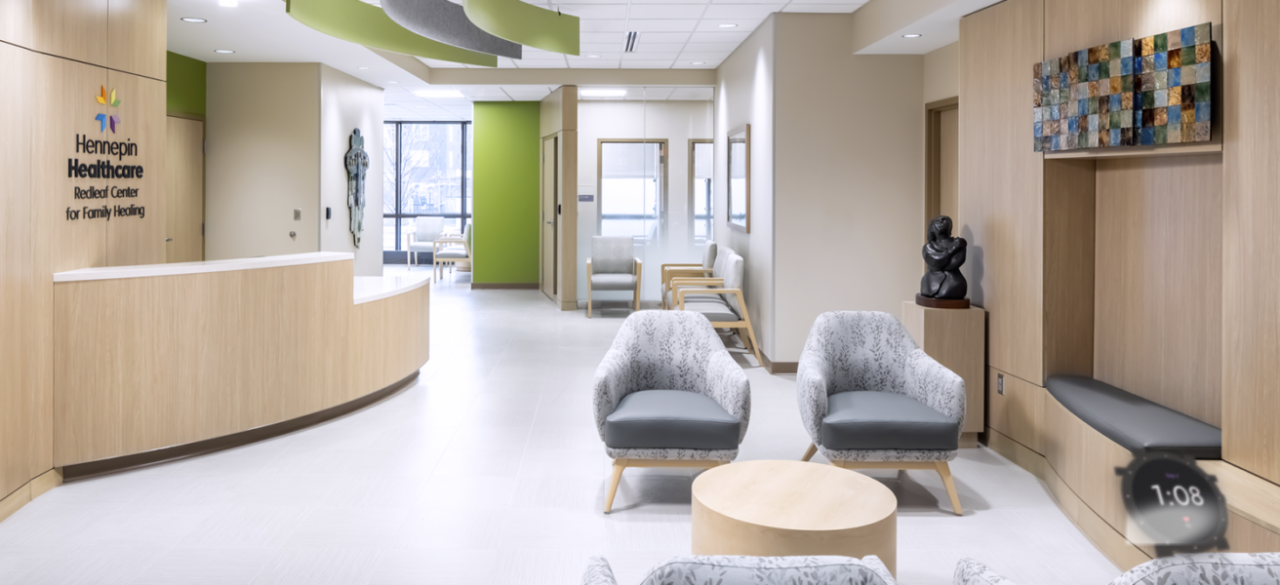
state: 1:08
